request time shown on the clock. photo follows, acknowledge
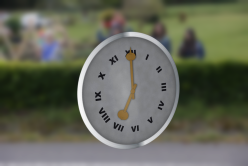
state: 7:00
